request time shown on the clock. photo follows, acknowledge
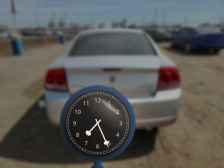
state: 7:26
